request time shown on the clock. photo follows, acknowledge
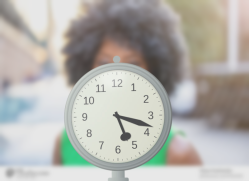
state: 5:18
